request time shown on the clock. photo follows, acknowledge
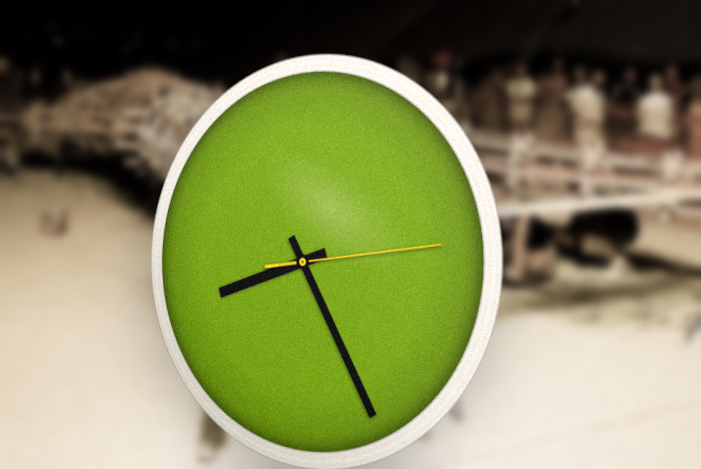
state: 8:25:14
